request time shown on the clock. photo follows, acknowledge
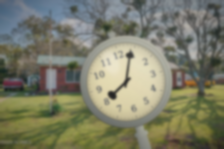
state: 8:04
